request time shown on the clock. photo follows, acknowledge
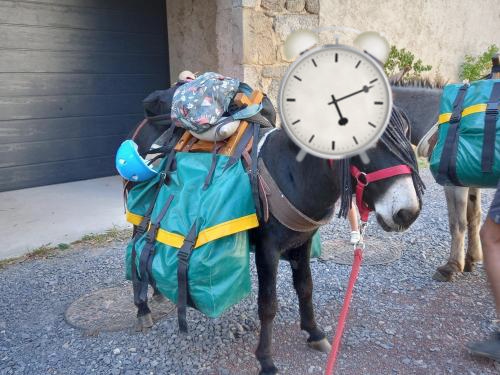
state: 5:11
